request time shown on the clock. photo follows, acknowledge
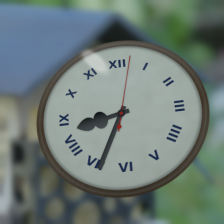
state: 8:34:02
